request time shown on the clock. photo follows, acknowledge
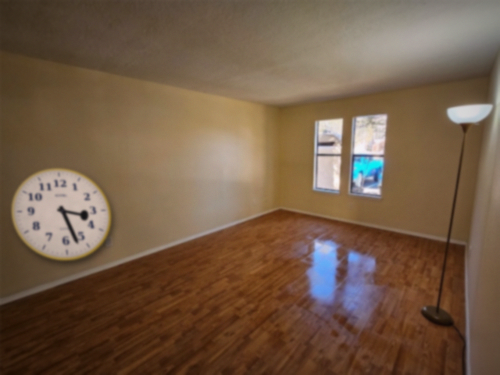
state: 3:27
